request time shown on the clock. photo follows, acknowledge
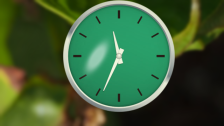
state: 11:34
